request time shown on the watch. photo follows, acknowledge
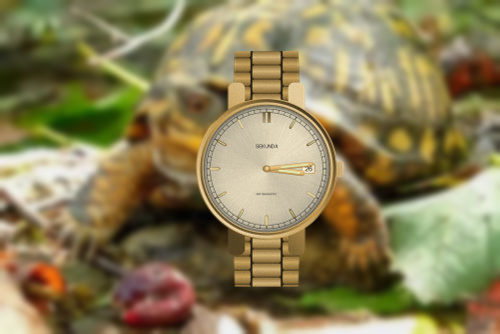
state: 3:14
